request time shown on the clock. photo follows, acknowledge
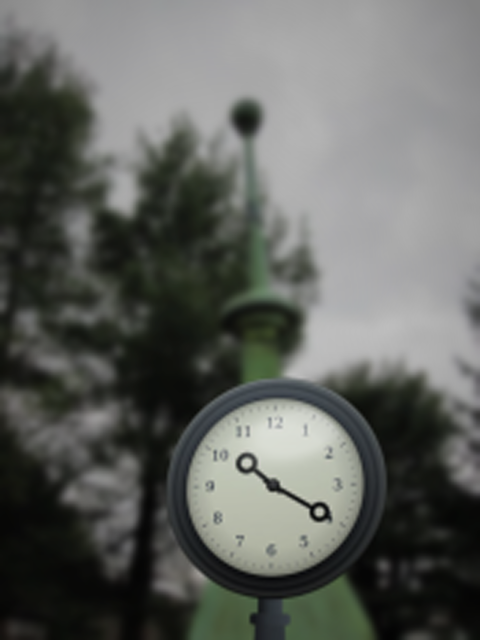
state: 10:20
